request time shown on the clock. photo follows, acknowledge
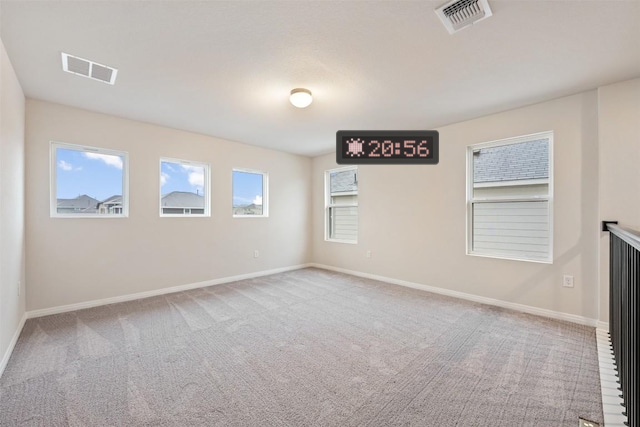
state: 20:56
